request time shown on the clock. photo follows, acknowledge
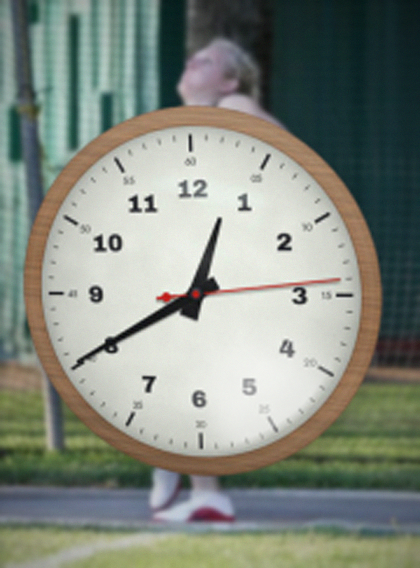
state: 12:40:14
